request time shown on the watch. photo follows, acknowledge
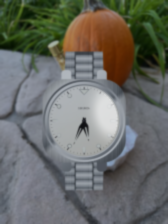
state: 5:34
